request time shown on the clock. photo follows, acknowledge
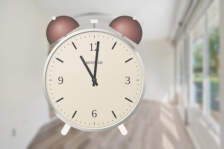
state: 11:01
